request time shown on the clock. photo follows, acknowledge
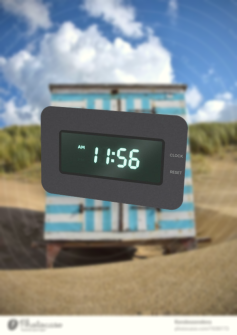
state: 11:56
